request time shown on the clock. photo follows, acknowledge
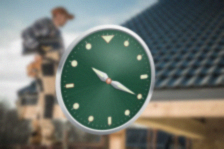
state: 10:20
